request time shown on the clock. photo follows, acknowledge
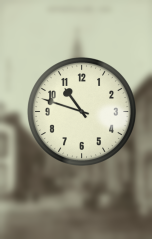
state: 10:48
